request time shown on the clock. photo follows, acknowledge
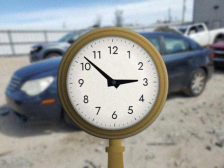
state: 2:52
